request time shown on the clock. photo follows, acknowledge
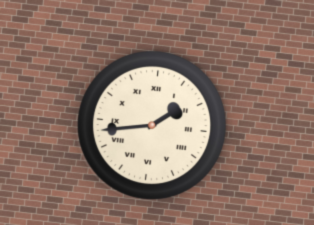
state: 1:43
